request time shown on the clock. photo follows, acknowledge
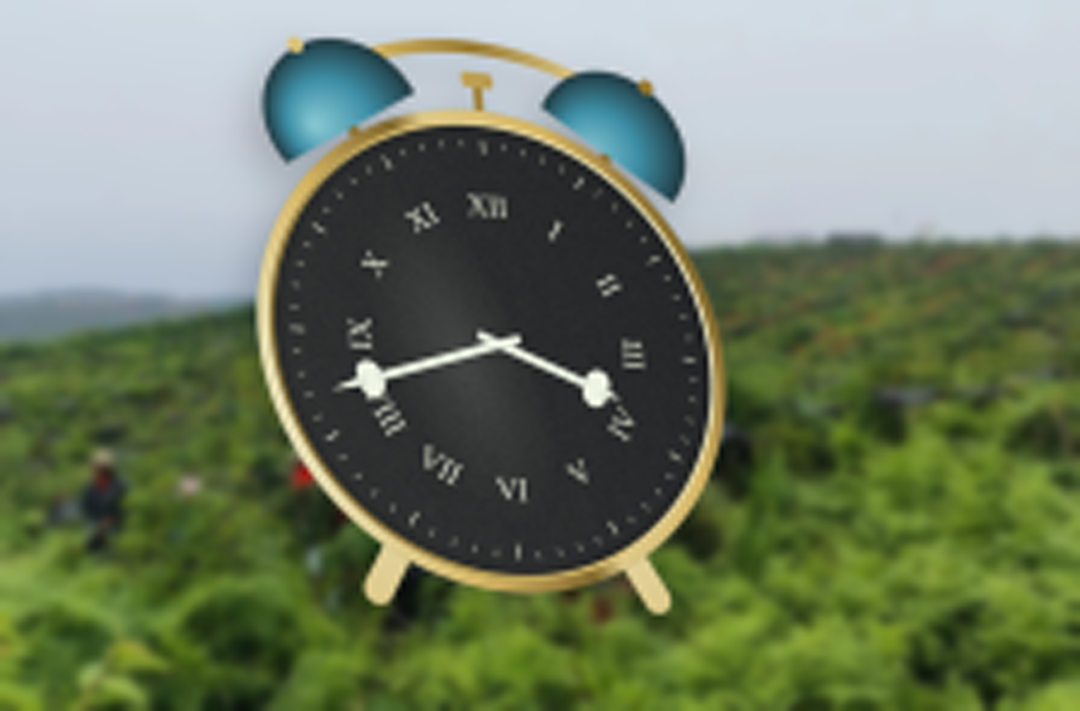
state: 3:42
